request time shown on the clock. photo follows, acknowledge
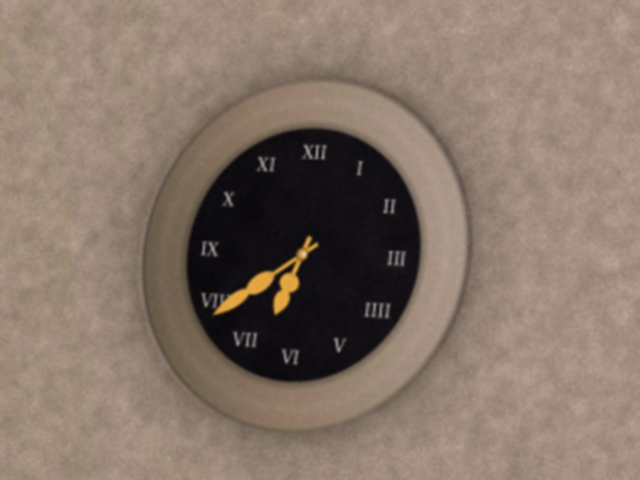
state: 6:39
